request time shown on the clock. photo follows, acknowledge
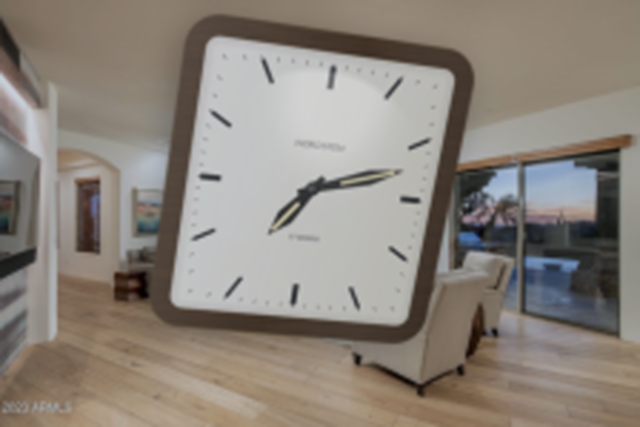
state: 7:12
